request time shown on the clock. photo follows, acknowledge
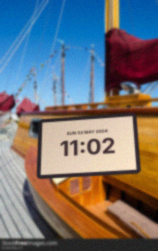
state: 11:02
